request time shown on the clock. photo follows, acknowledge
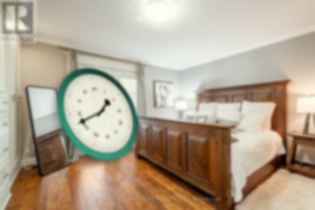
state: 1:42
